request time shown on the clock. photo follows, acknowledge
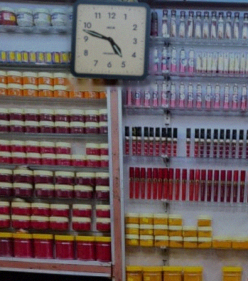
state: 4:48
